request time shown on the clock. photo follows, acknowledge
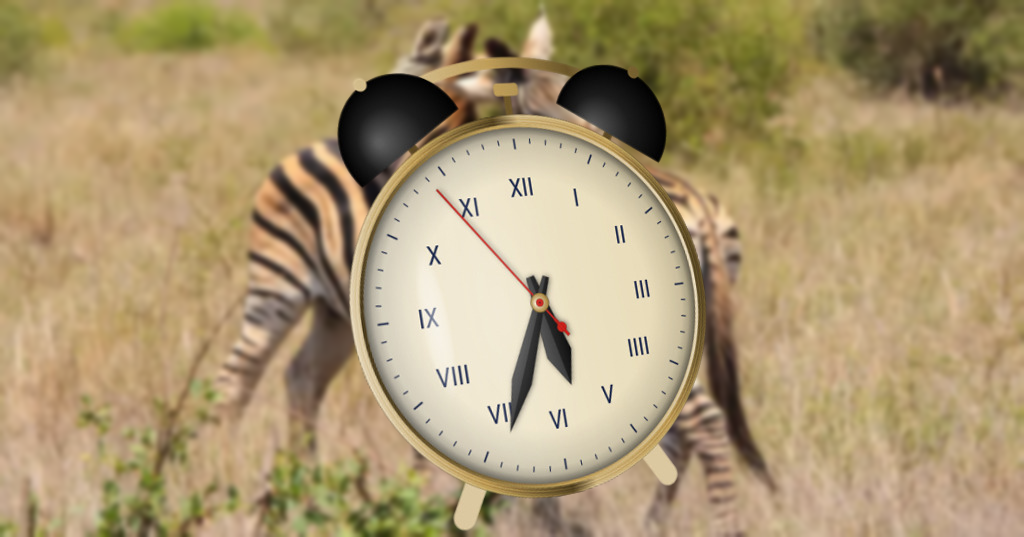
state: 5:33:54
